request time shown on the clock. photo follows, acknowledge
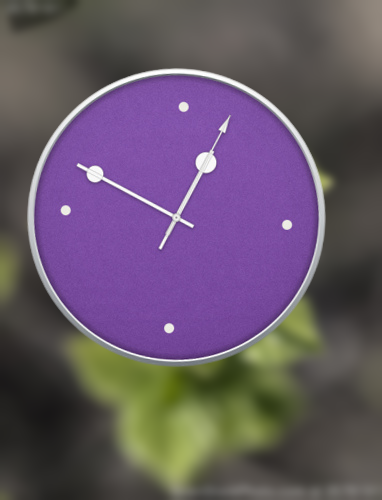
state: 12:49:04
